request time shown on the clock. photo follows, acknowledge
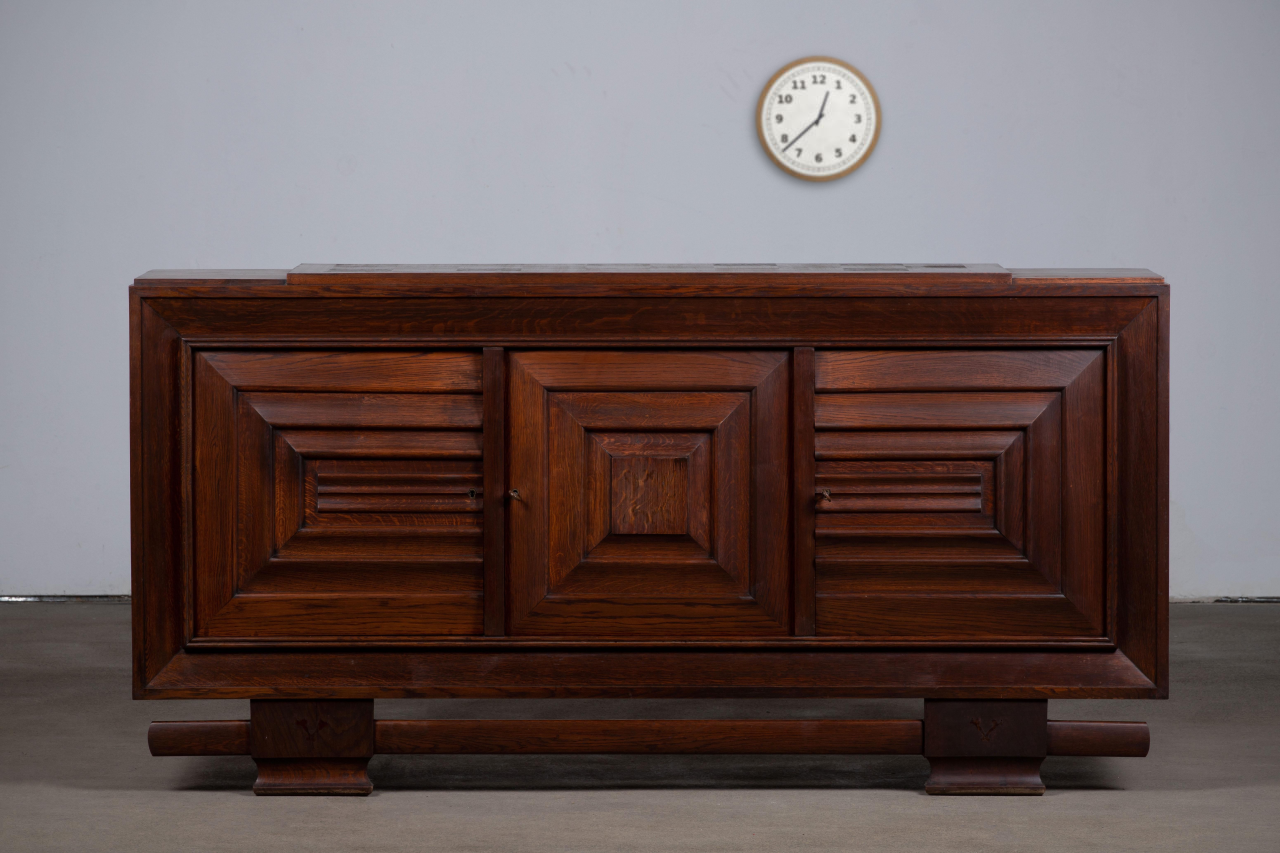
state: 12:38
